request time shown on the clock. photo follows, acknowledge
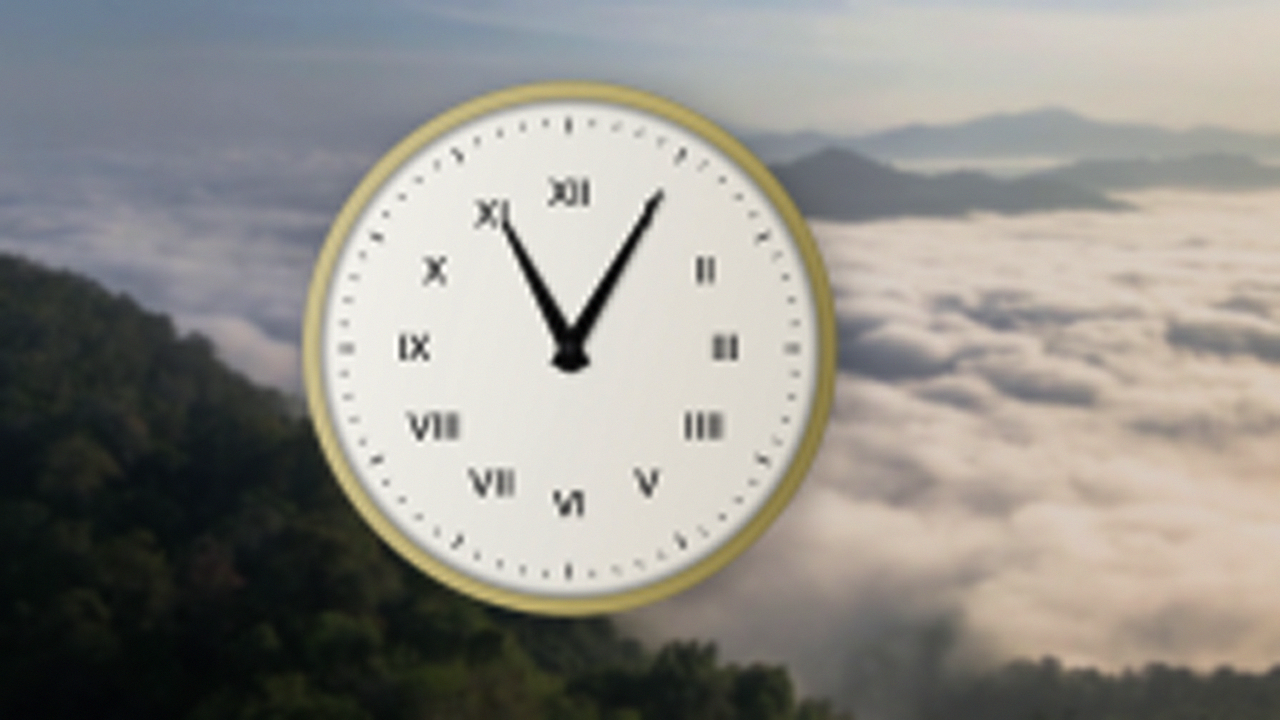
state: 11:05
